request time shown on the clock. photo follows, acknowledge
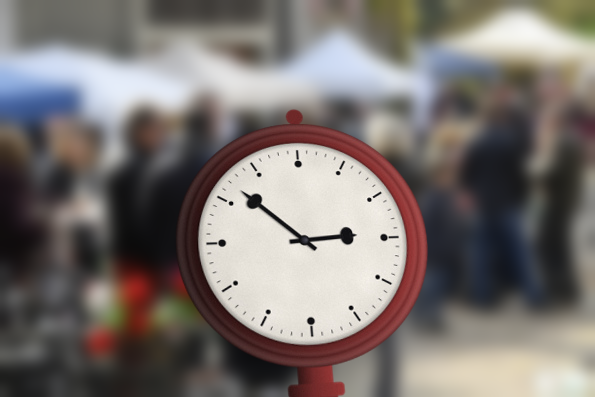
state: 2:52
